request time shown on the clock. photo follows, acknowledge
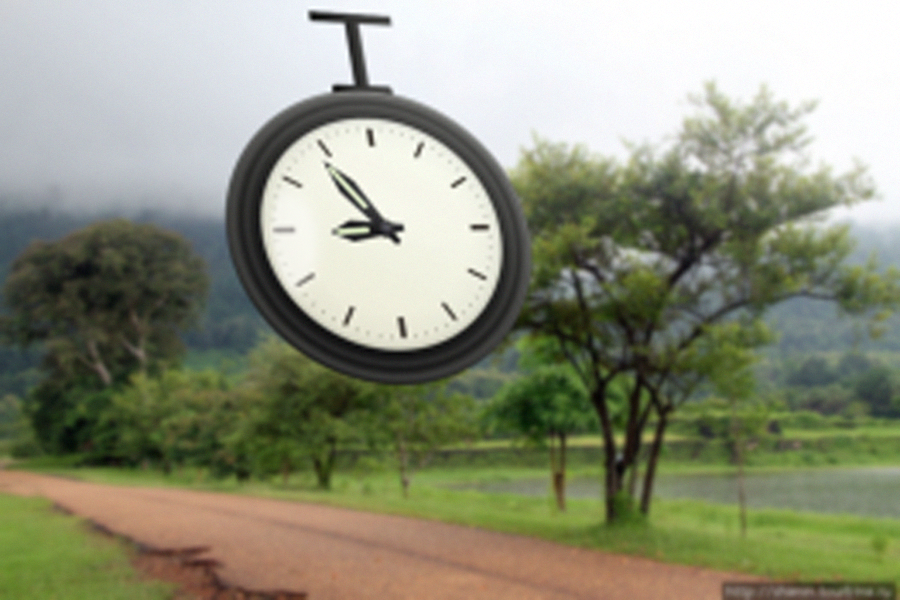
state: 8:54
